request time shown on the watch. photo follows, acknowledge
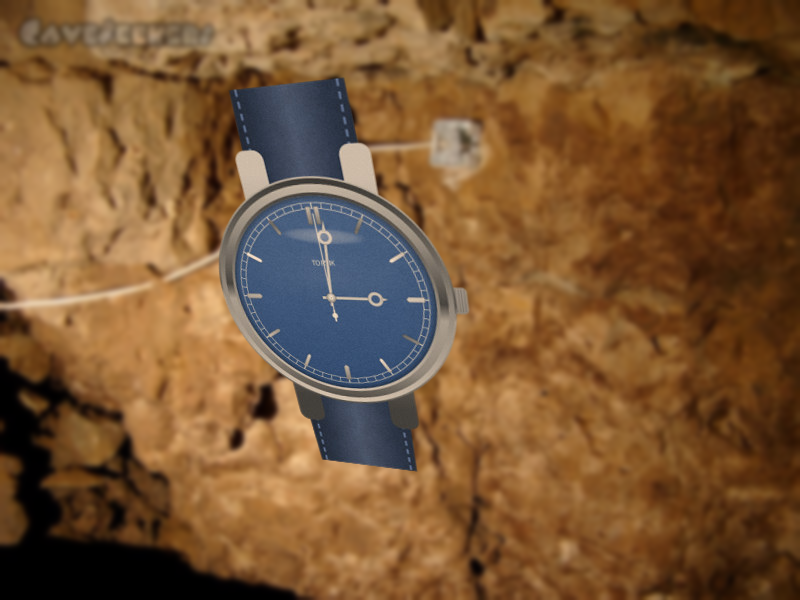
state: 3:01:00
